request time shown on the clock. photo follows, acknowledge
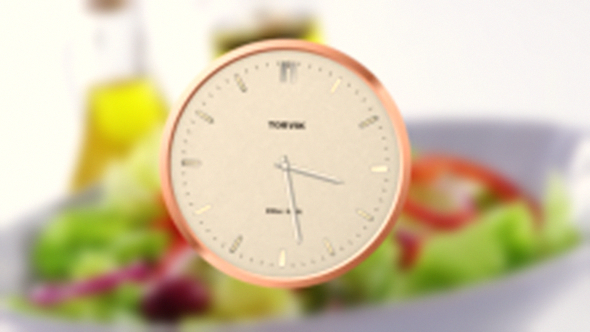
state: 3:28
